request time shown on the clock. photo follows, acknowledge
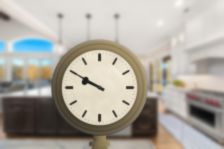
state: 9:50
